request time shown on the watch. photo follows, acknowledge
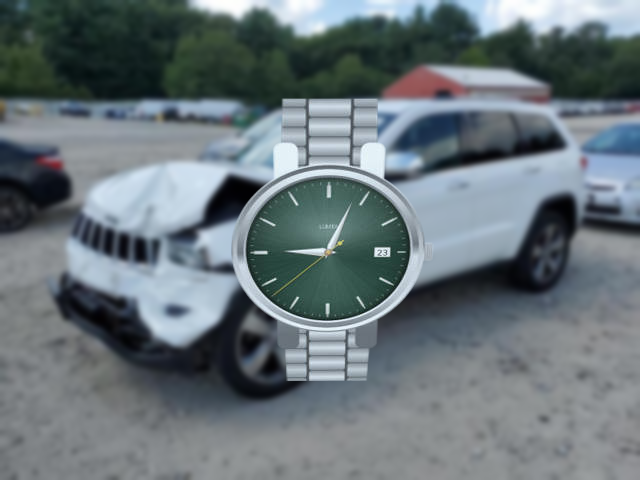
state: 9:03:38
